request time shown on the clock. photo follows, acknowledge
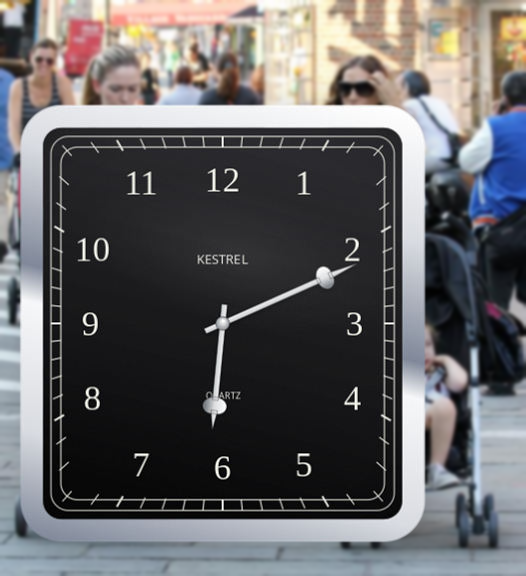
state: 6:11
